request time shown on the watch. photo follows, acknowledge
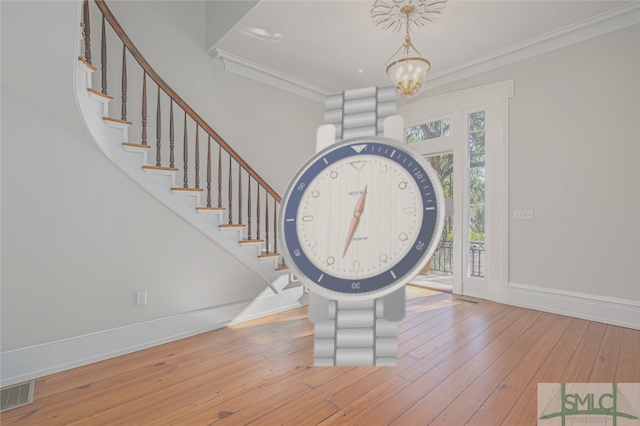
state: 12:33
